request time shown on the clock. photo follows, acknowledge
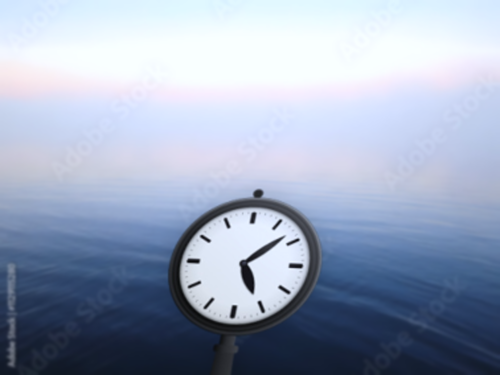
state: 5:08
